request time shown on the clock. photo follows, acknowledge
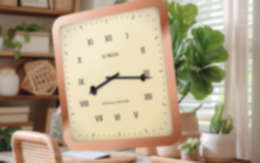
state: 8:16
